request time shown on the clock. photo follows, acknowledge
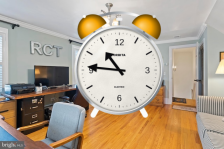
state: 10:46
